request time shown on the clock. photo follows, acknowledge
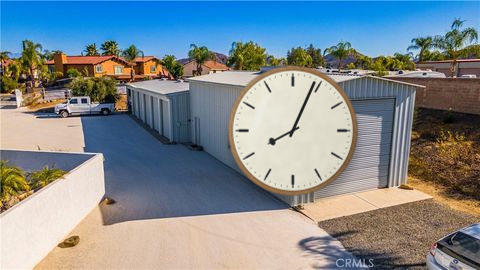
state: 8:04
